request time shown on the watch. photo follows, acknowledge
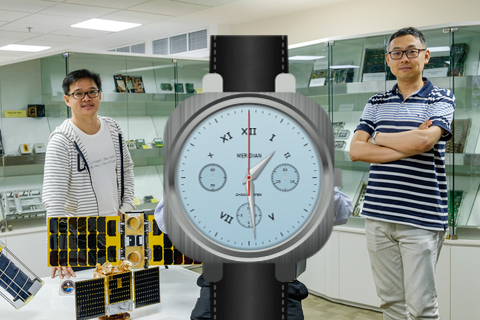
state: 1:29
